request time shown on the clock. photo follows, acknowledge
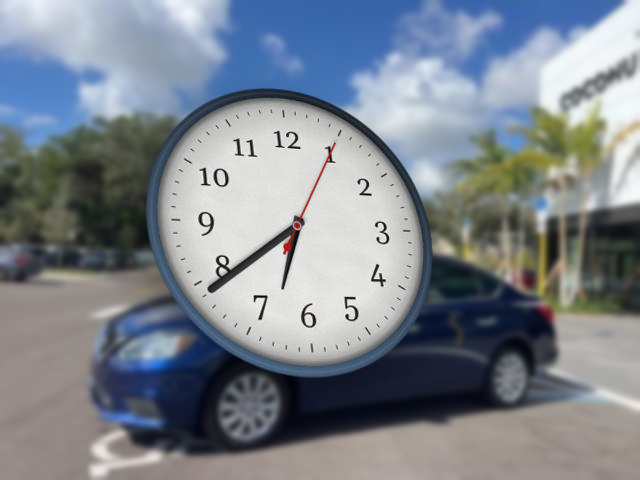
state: 6:39:05
